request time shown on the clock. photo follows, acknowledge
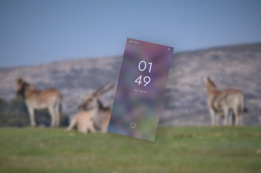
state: 1:49
